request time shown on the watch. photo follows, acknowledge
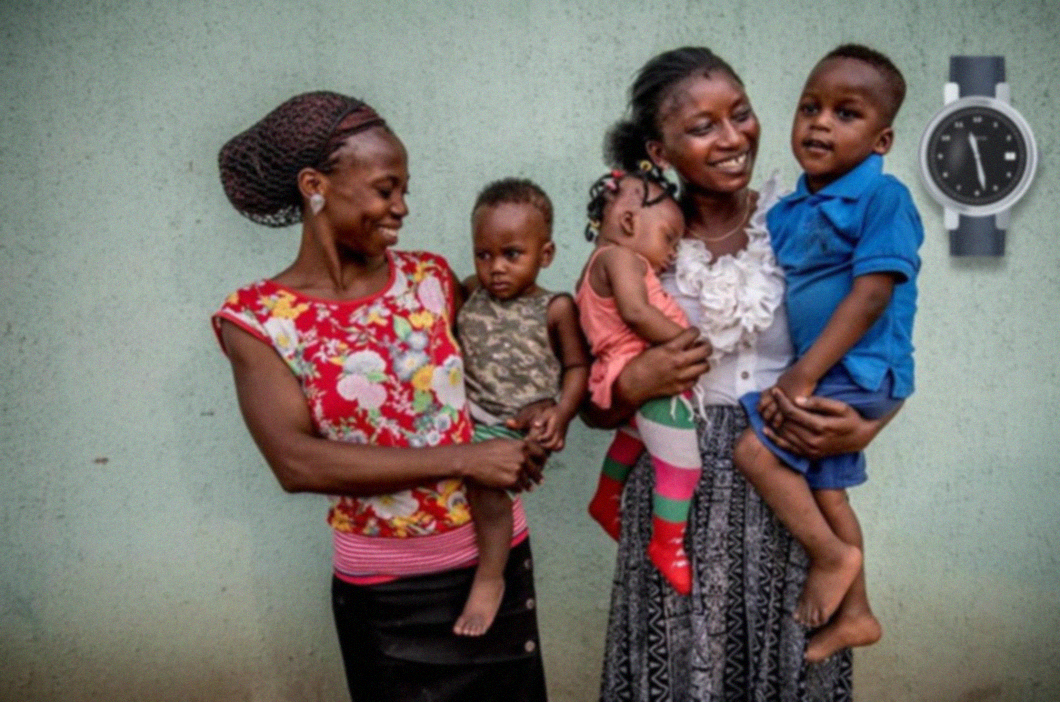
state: 11:28
